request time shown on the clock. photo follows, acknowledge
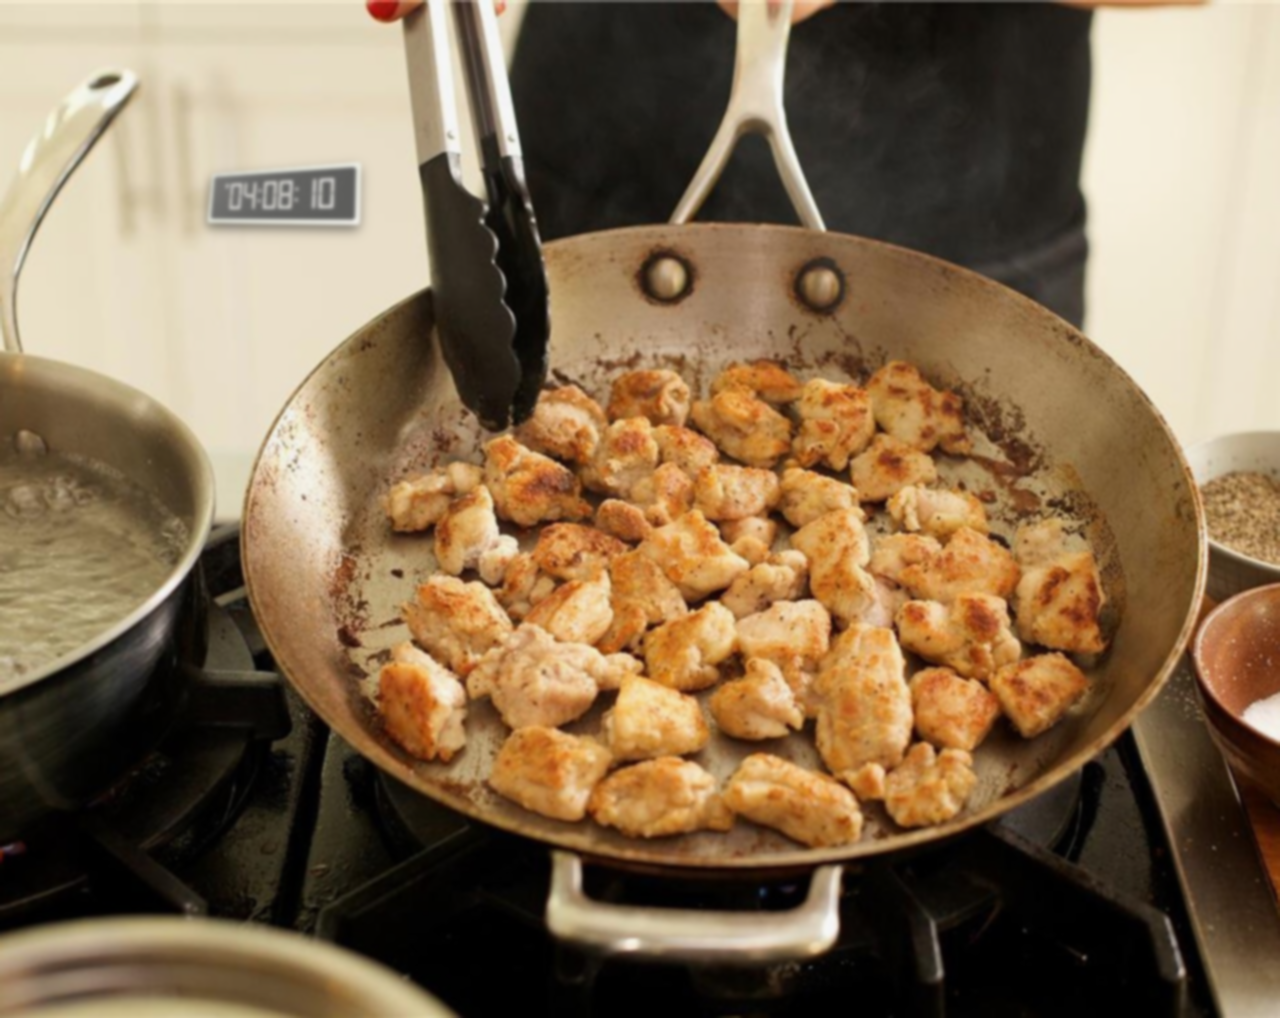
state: 4:08:10
